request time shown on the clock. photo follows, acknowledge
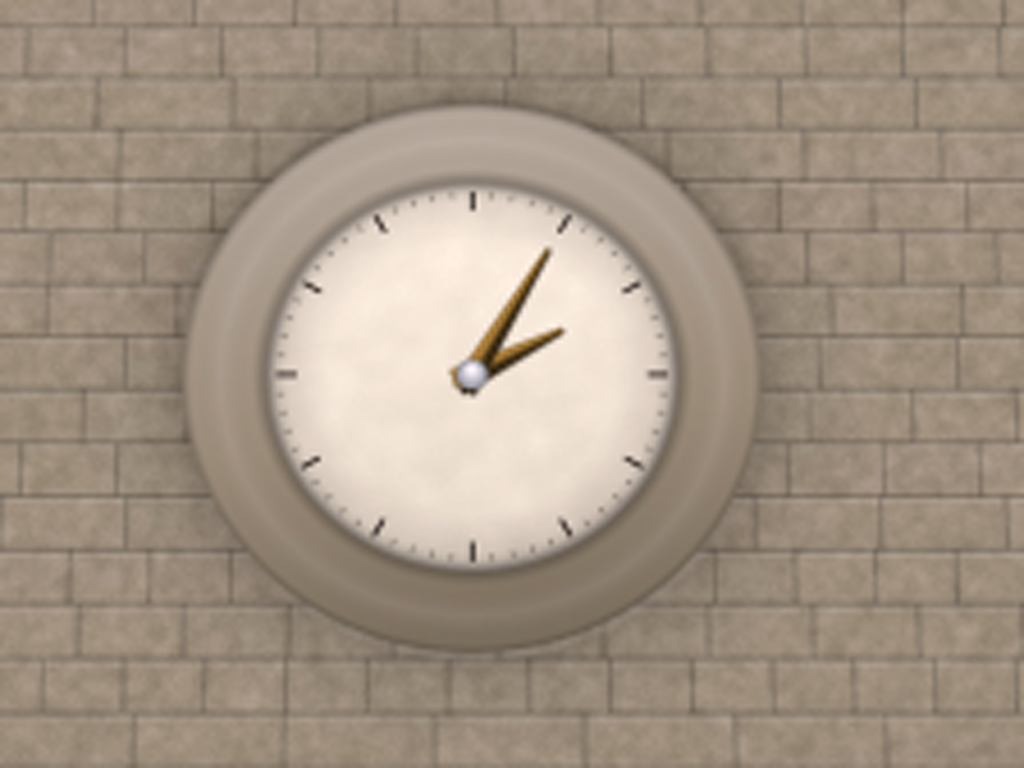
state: 2:05
